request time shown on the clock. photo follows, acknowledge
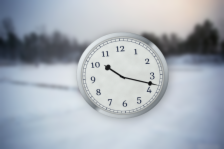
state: 10:18
